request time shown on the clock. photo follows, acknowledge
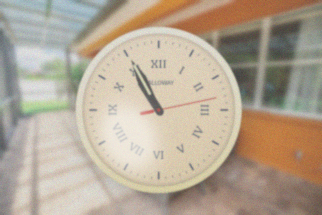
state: 10:55:13
